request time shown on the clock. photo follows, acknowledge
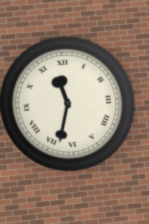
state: 11:33
